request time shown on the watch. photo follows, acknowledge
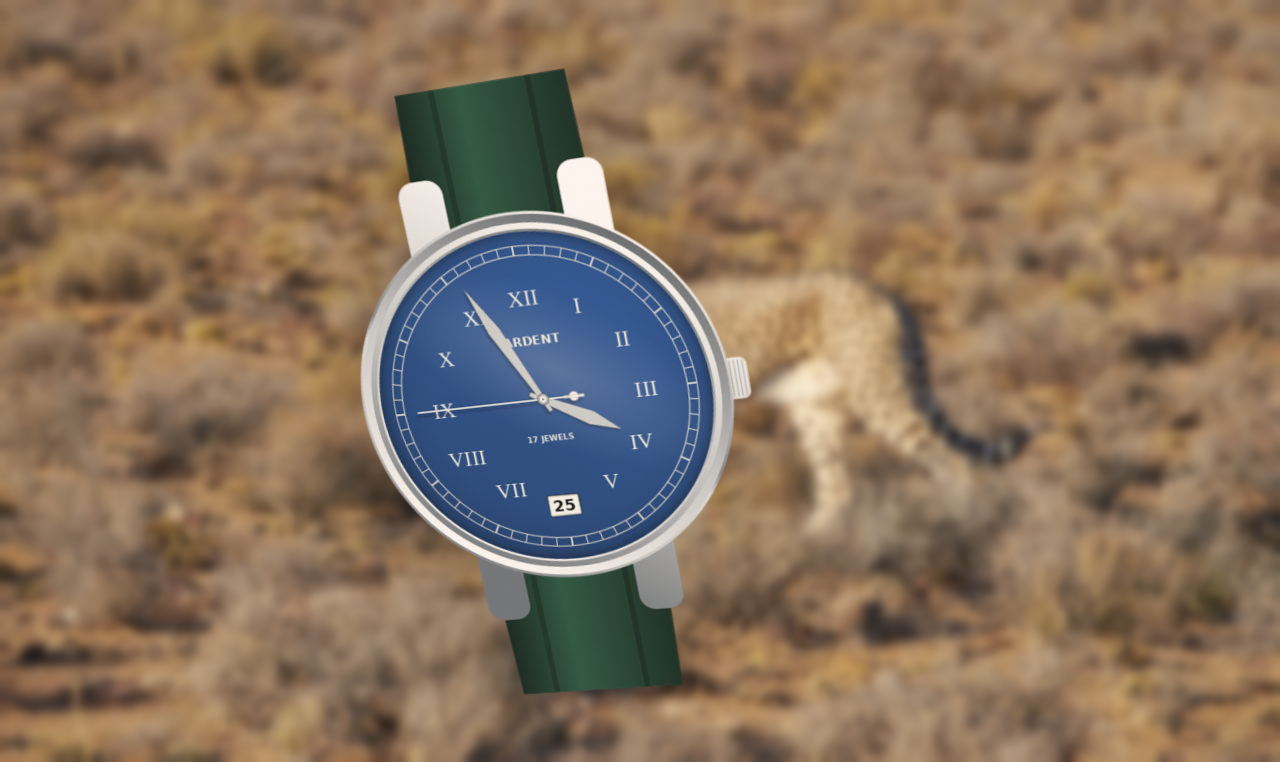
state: 3:55:45
